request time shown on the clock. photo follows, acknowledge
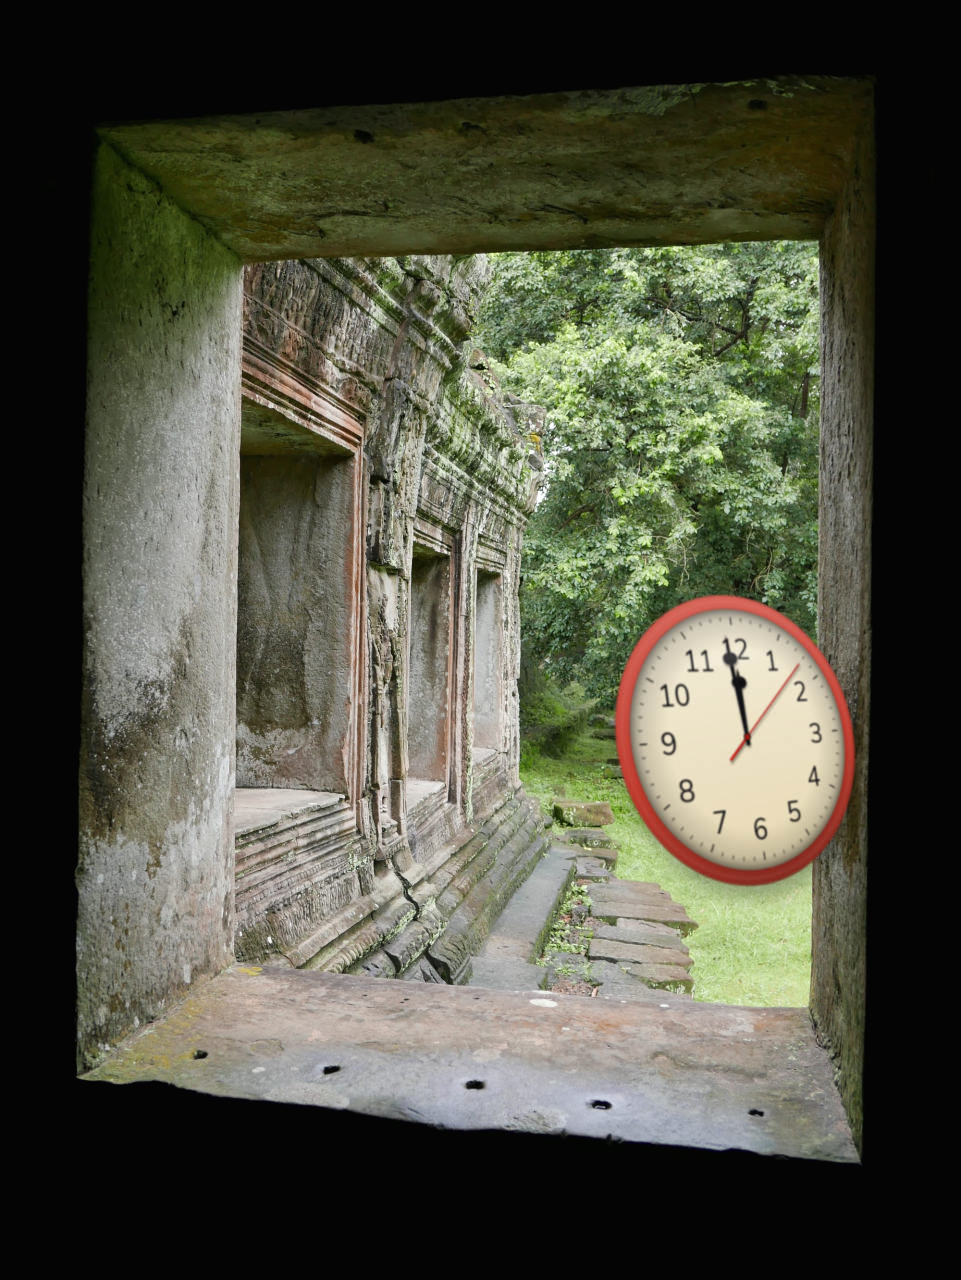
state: 11:59:08
